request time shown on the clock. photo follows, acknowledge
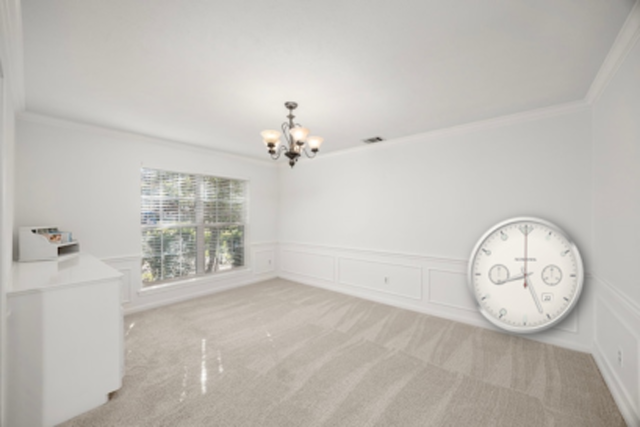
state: 8:26
